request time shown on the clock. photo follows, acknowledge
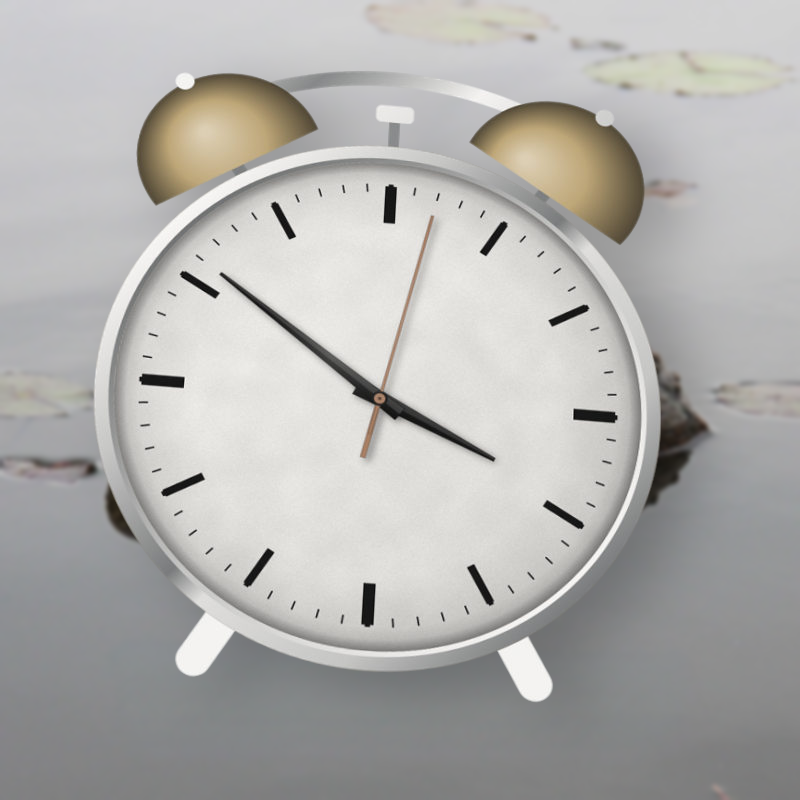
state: 3:51:02
